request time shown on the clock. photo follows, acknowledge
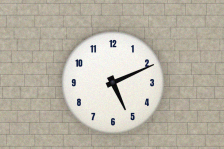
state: 5:11
